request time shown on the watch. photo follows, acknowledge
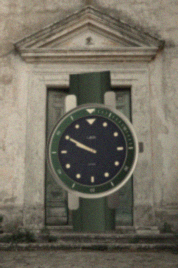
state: 9:50
